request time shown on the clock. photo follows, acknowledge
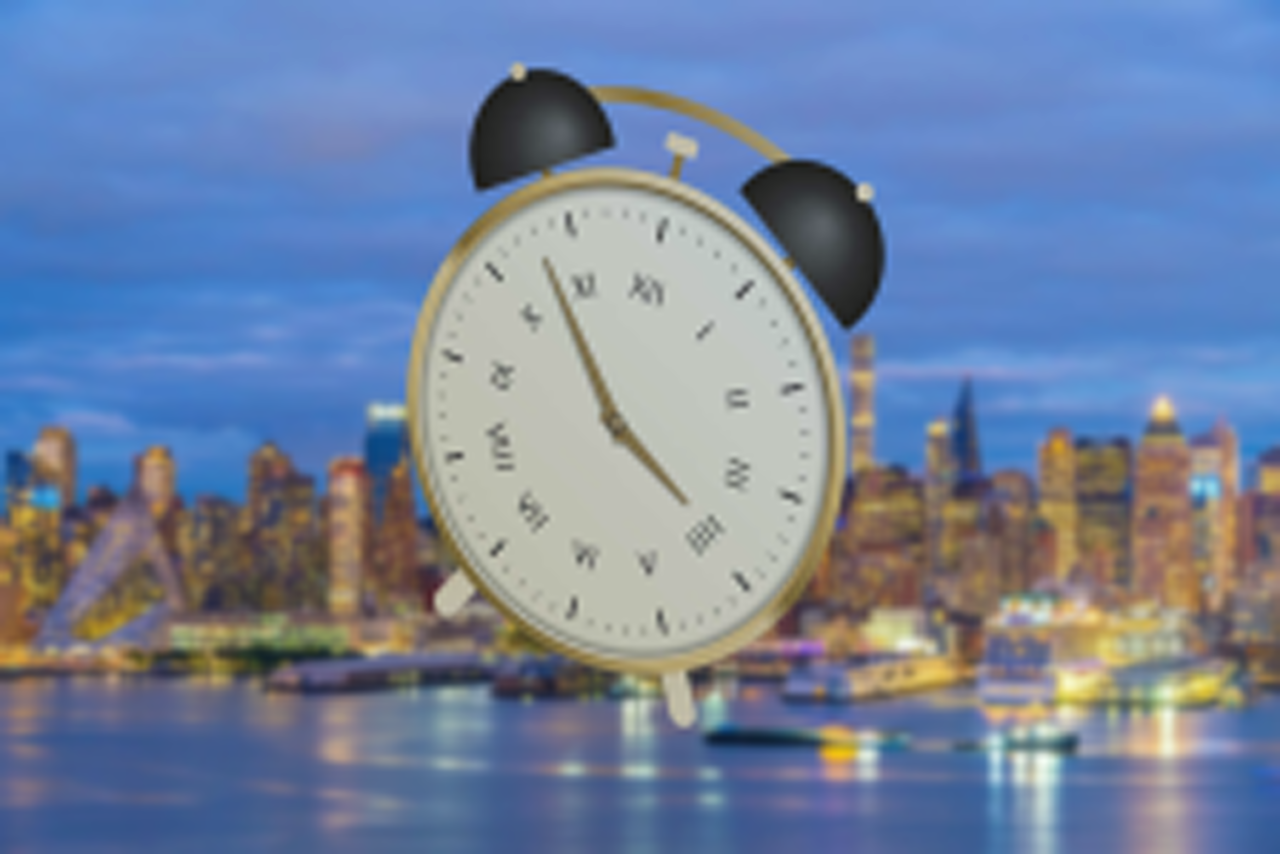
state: 3:53
